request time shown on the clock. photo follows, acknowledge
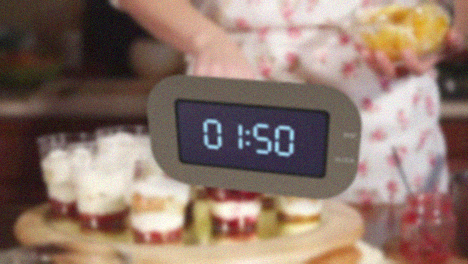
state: 1:50
